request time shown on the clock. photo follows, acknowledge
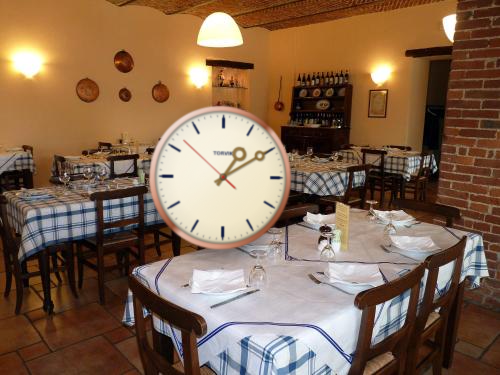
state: 1:09:52
